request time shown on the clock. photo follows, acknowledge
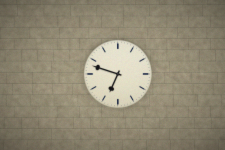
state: 6:48
